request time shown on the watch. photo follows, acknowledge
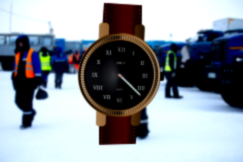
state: 4:22
